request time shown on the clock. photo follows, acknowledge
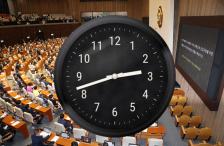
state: 2:42
